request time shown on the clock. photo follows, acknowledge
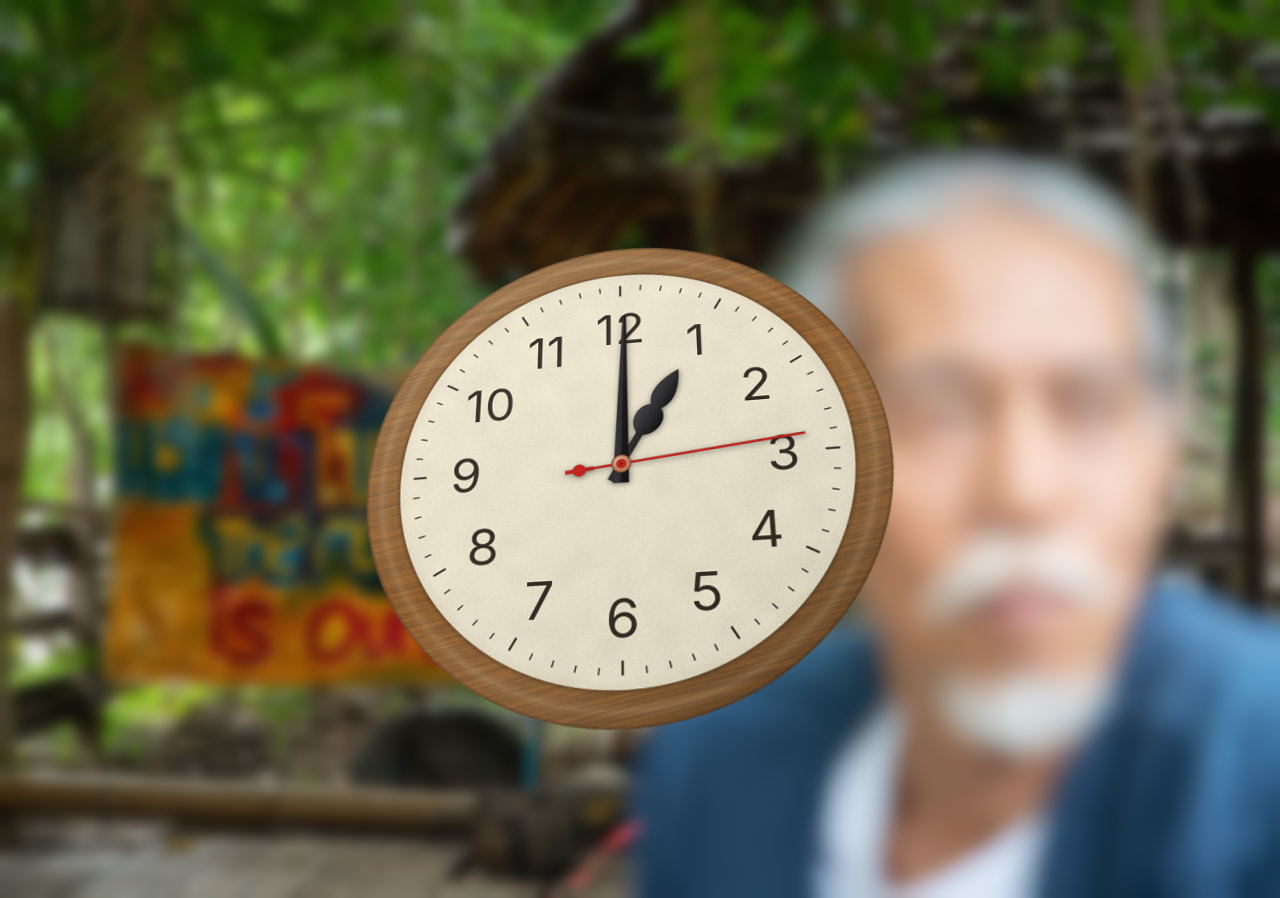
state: 1:00:14
